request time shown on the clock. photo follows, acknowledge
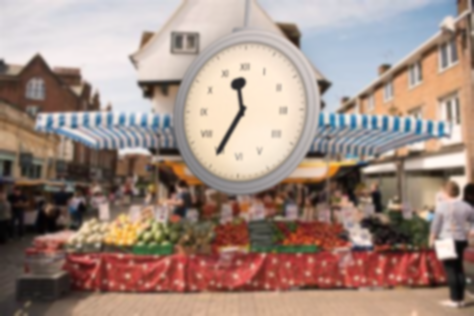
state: 11:35
